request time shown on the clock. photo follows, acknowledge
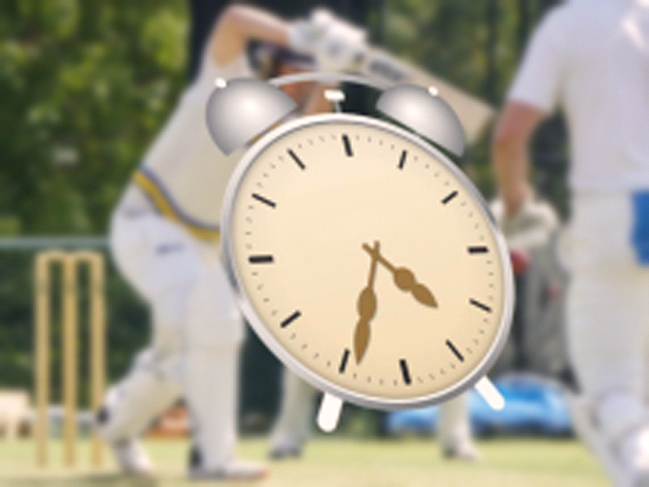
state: 4:34
